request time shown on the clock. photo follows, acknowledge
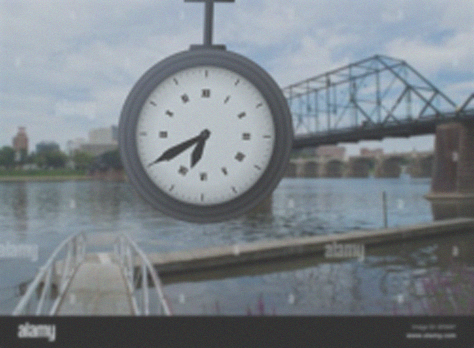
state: 6:40
